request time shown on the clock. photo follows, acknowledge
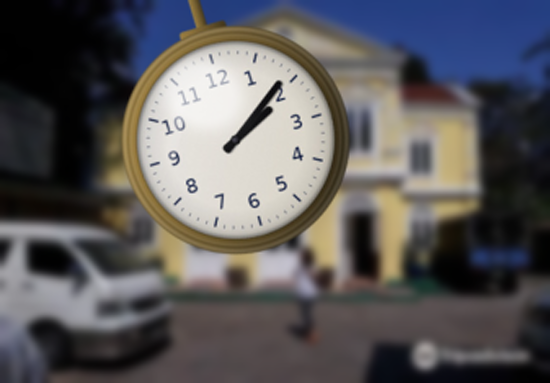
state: 2:09
